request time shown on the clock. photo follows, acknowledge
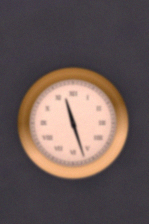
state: 11:27
